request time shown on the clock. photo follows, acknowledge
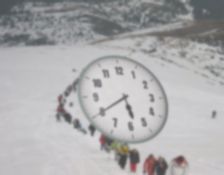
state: 5:40
